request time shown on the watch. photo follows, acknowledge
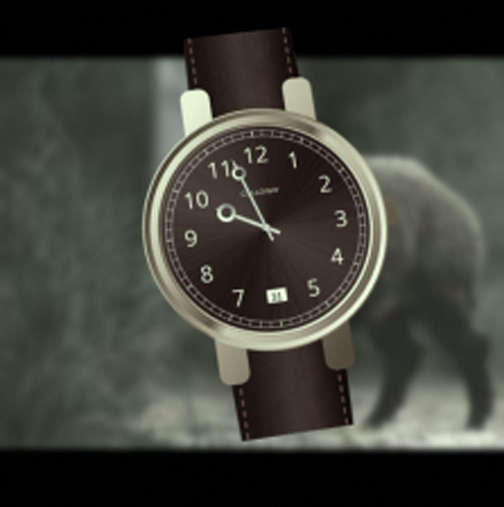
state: 9:57
